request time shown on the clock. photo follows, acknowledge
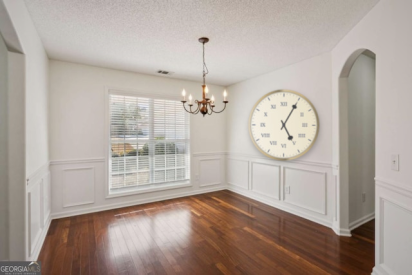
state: 5:05
